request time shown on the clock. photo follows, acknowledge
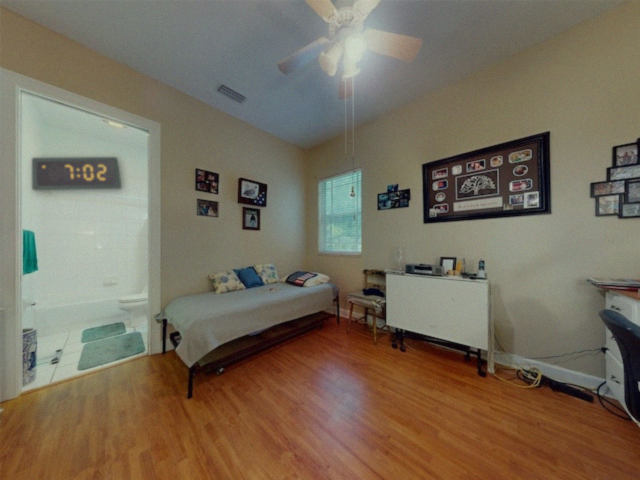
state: 7:02
